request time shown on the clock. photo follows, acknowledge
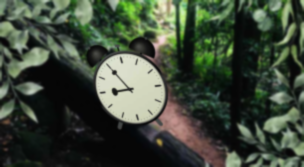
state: 8:55
